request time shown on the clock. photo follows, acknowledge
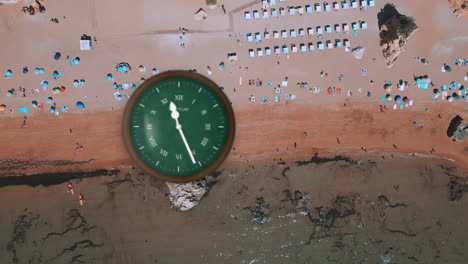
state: 11:26
